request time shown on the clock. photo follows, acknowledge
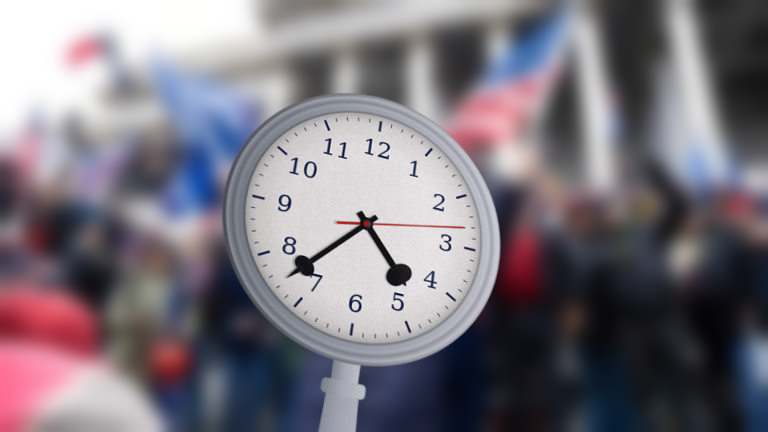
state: 4:37:13
